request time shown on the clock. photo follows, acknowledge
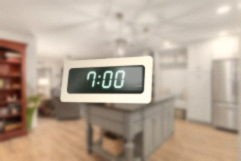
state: 7:00
